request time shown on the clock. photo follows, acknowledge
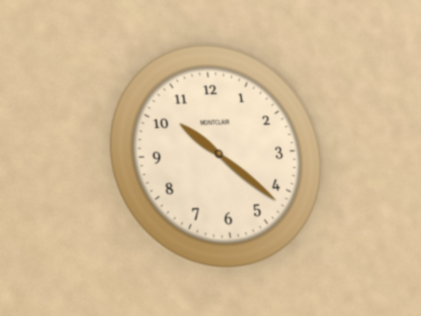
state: 10:22
